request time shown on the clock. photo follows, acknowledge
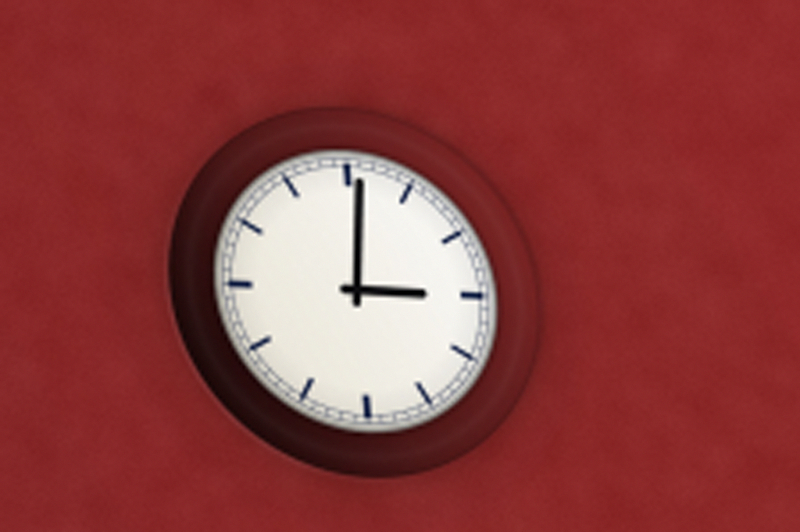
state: 3:01
